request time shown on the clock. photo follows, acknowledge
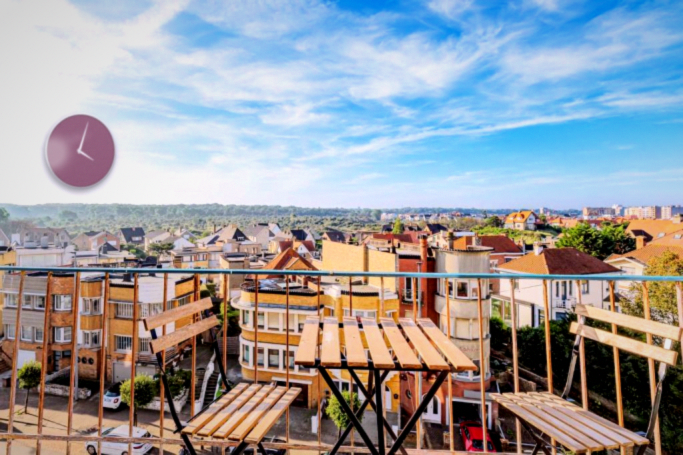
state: 4:03
